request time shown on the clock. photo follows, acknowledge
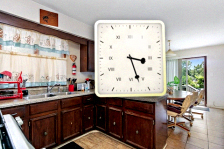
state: 3:27
